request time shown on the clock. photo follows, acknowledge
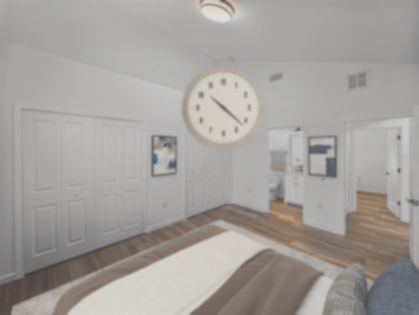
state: 10:22
